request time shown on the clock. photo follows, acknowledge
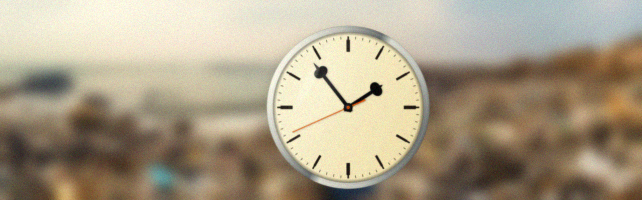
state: 1:53:41
